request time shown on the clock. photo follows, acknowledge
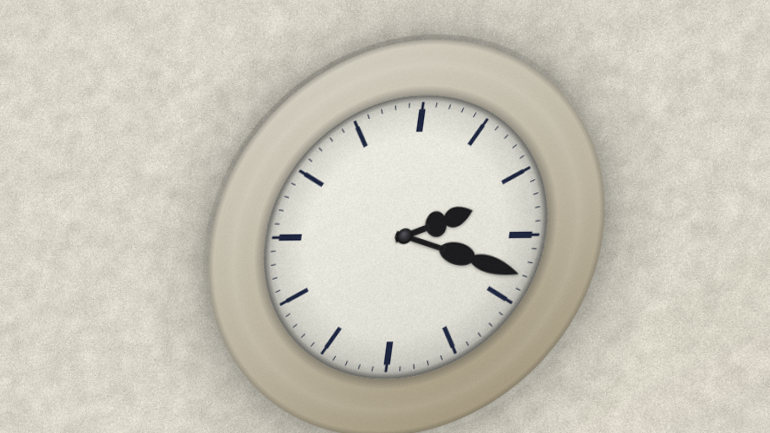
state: 2:18
